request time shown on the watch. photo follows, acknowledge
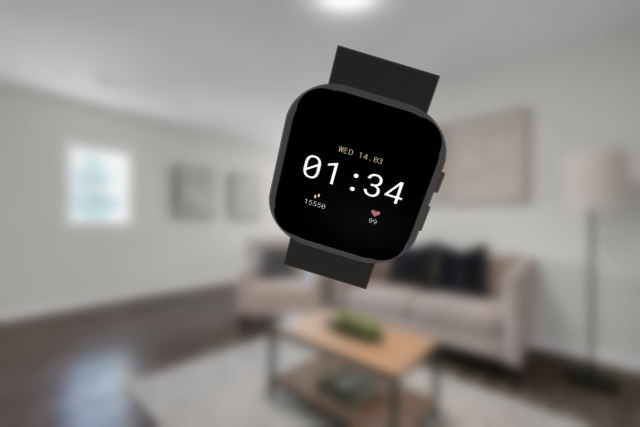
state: 1:34
